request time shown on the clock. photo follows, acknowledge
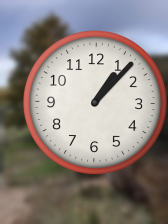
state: 1:07
